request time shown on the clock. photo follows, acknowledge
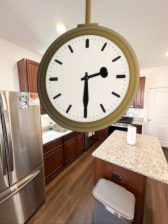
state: 2:30
